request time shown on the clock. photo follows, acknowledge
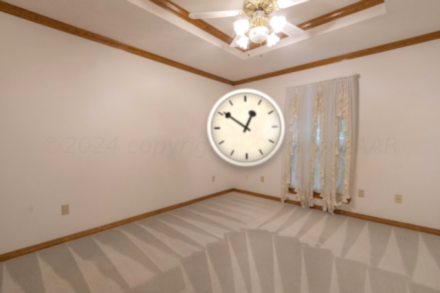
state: 12:51
